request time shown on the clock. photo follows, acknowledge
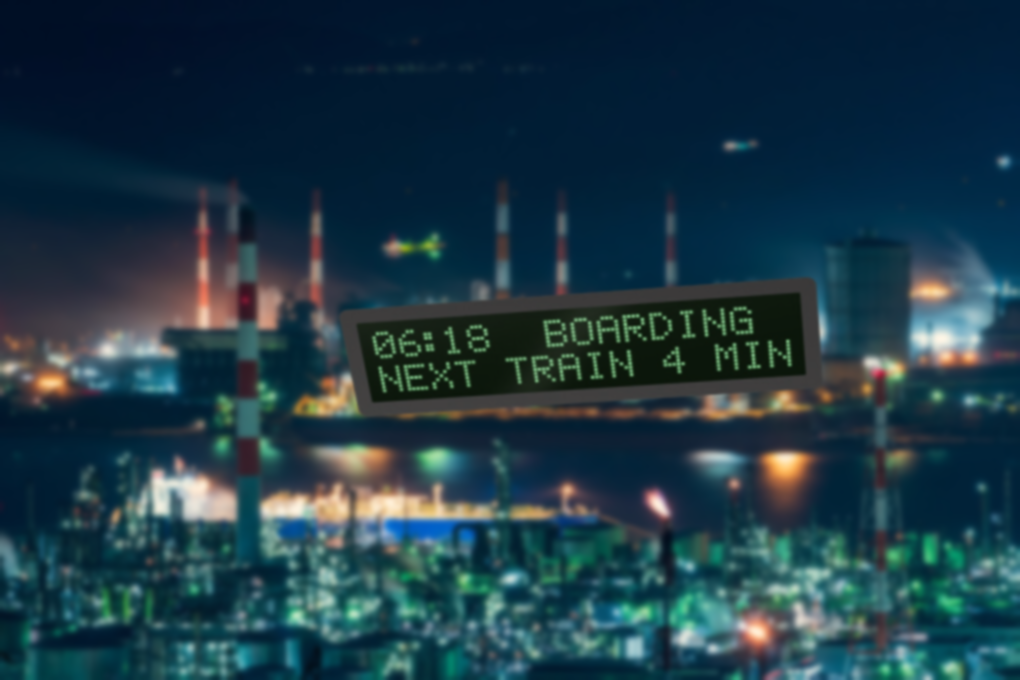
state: 6:18
